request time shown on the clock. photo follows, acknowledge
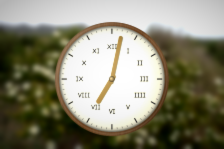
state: 7:02
